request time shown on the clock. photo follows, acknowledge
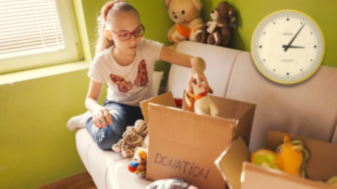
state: 3:06
